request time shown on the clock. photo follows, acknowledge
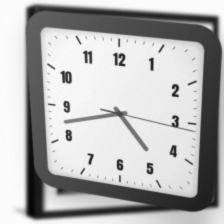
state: 4:42:16
